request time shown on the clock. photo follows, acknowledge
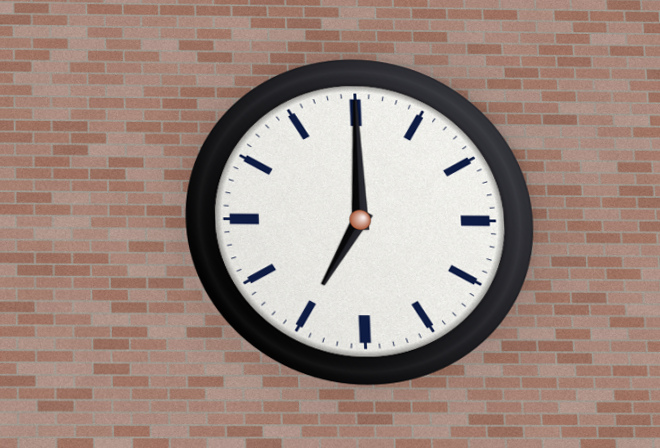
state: 7:00
